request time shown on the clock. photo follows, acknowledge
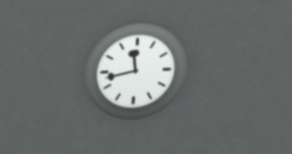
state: 11:43
